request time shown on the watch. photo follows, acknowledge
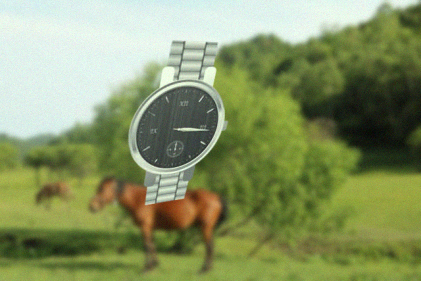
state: 3:16
